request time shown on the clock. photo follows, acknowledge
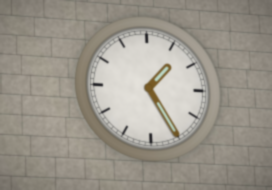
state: 1:25
